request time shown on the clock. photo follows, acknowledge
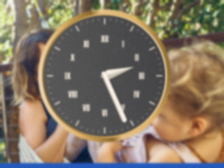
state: 2:26
